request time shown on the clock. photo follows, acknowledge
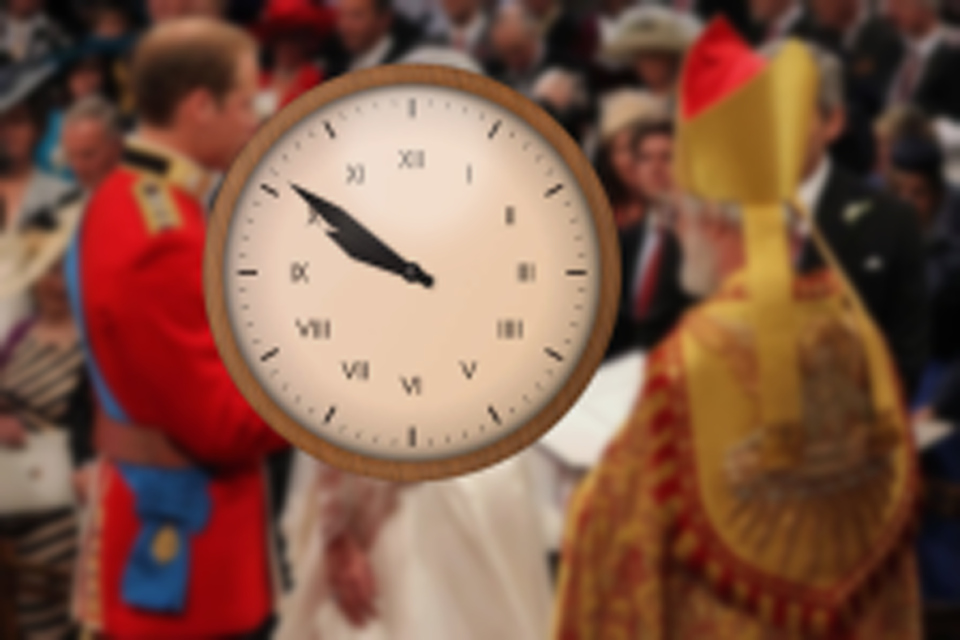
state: 9:51
